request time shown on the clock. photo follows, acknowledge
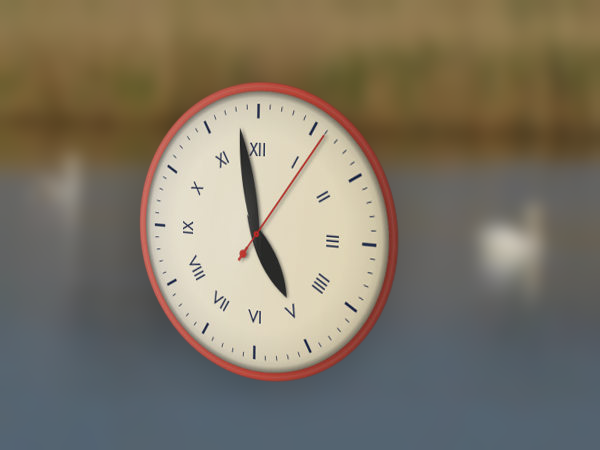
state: 4:58:06
